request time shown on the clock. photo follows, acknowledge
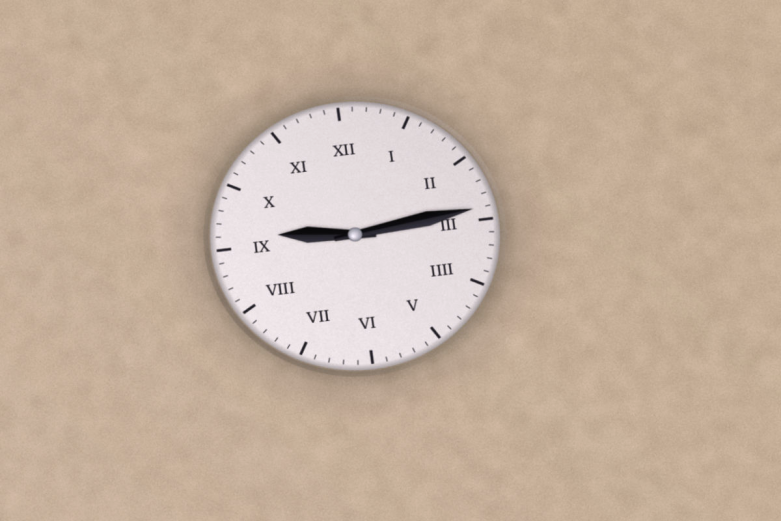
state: 9:14
